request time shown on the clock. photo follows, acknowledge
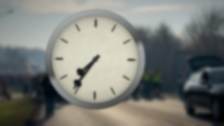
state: 7:36
